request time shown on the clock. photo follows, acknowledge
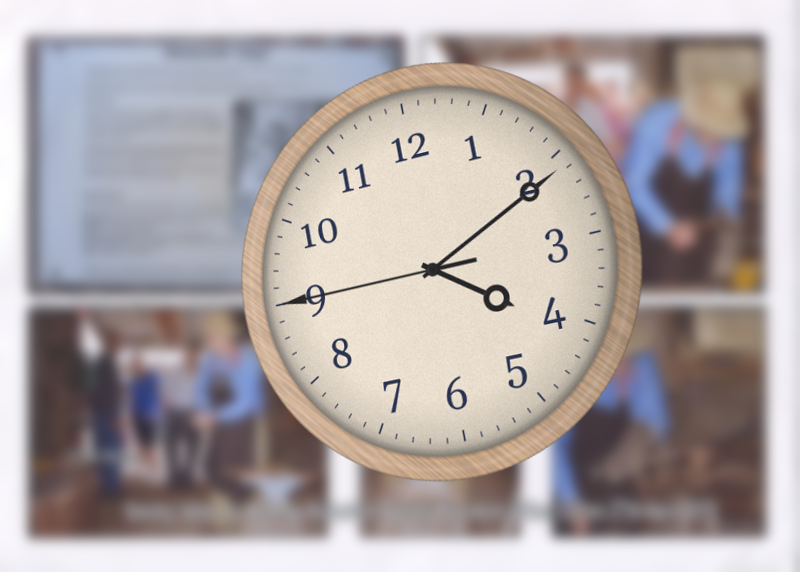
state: 4:10:45
